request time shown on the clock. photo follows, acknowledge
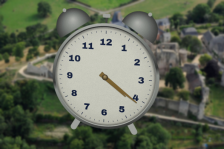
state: 4:21
